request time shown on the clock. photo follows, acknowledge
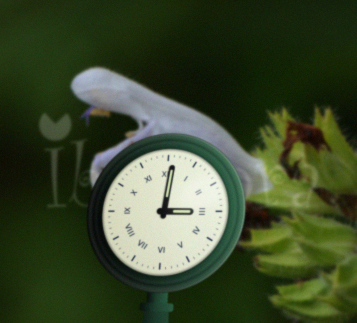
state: 3:01
